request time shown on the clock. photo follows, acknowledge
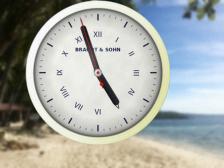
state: 4:56:57
